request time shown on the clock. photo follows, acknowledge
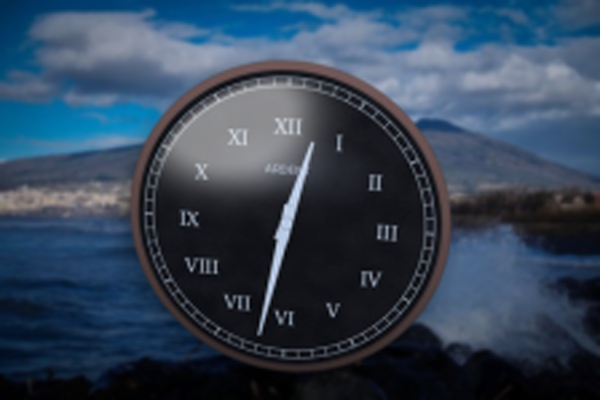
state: 12:32
